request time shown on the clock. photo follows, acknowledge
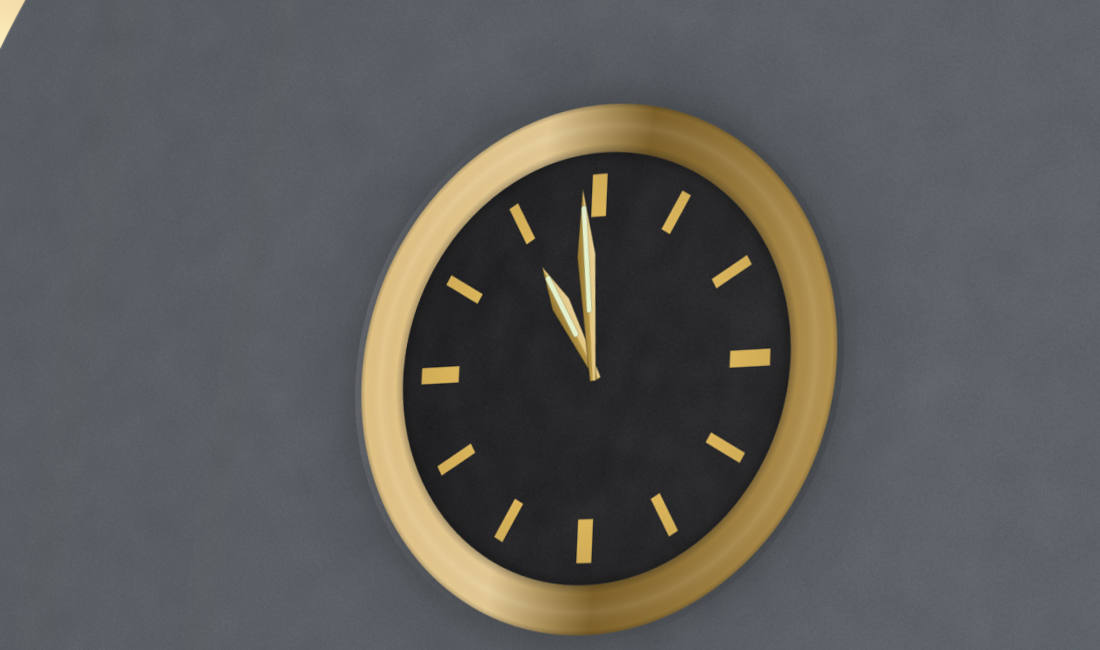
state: 10:59
